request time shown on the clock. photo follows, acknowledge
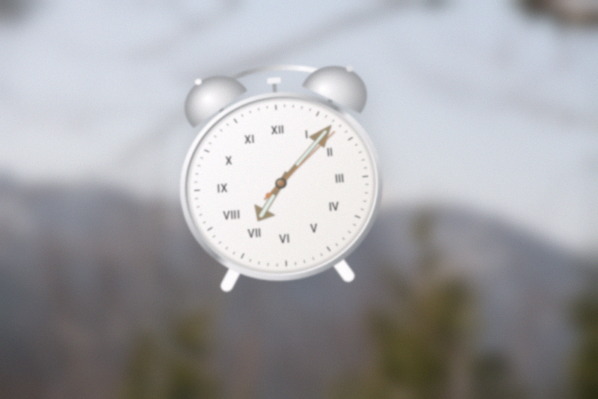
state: 7:07:08
